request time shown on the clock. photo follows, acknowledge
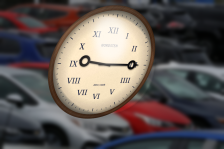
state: 9:15
